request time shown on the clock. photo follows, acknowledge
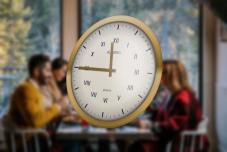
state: 11:45
